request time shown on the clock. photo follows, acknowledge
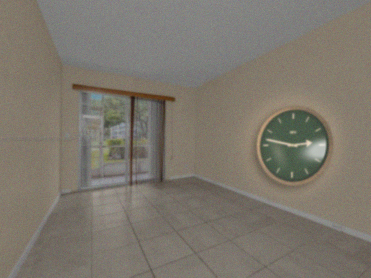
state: 2:47
